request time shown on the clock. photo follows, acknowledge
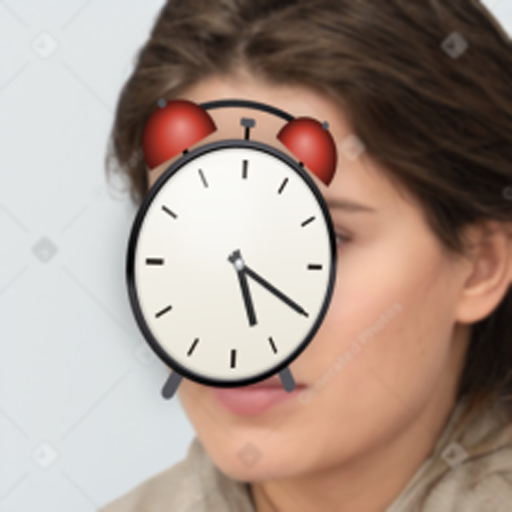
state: 5:20
